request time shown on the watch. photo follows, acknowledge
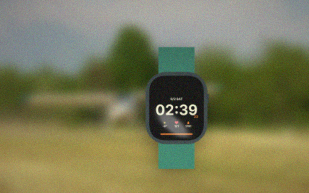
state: 2:39
